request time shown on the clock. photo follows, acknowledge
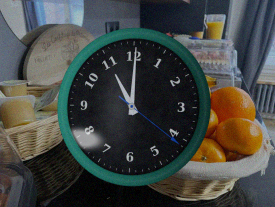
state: 11:00:21
